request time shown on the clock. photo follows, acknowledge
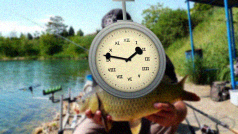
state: 1:47
